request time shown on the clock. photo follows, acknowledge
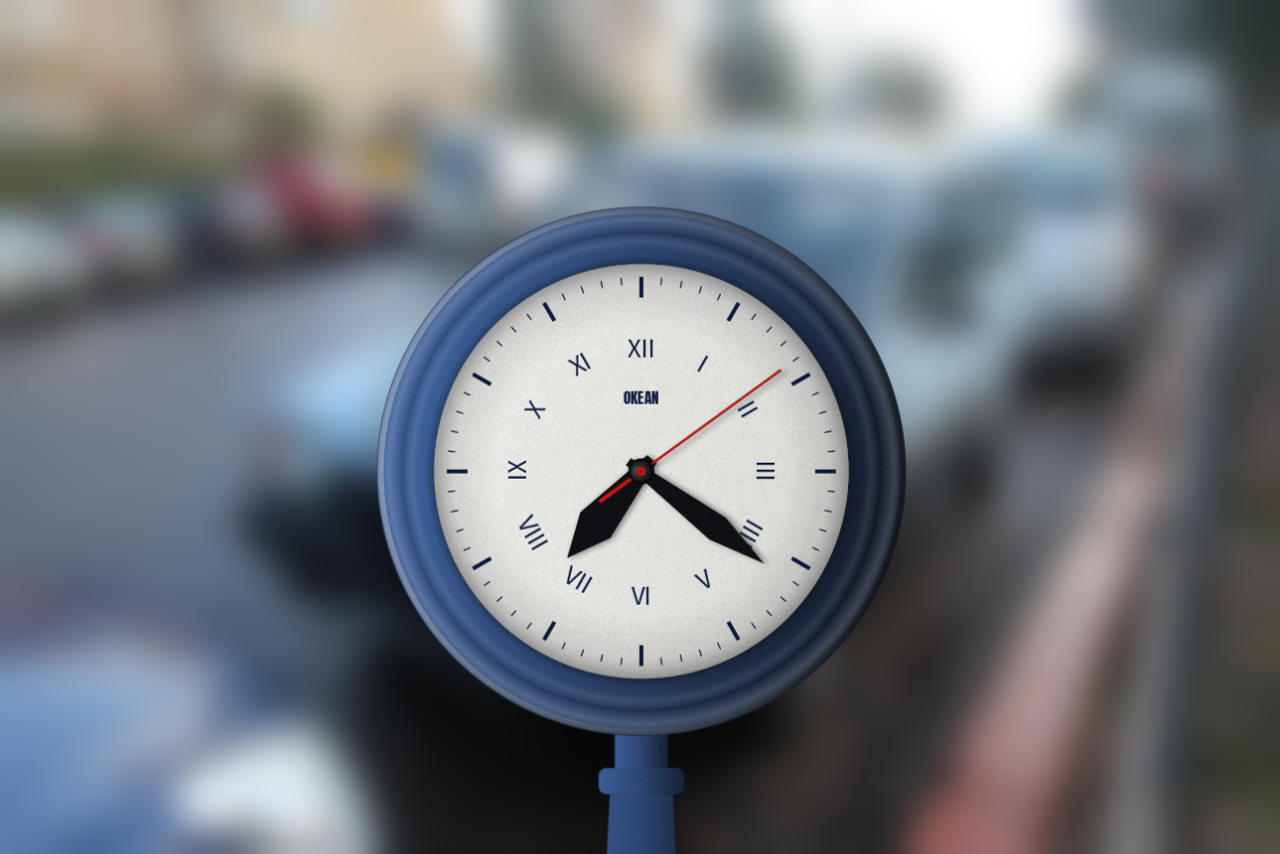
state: 7:21:09
